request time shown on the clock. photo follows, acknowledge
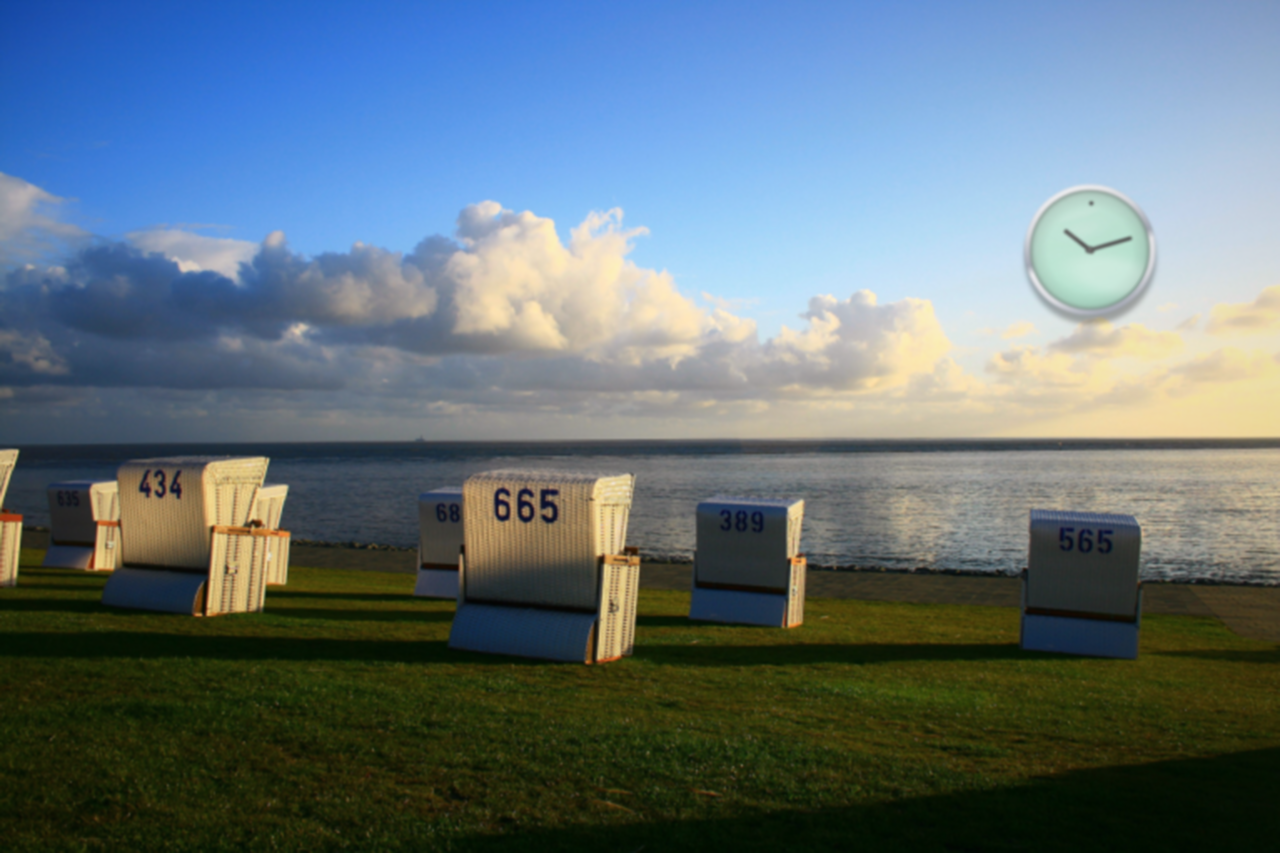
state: 10:12
